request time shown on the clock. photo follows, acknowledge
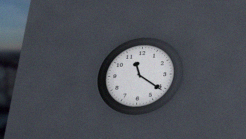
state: 11:21
